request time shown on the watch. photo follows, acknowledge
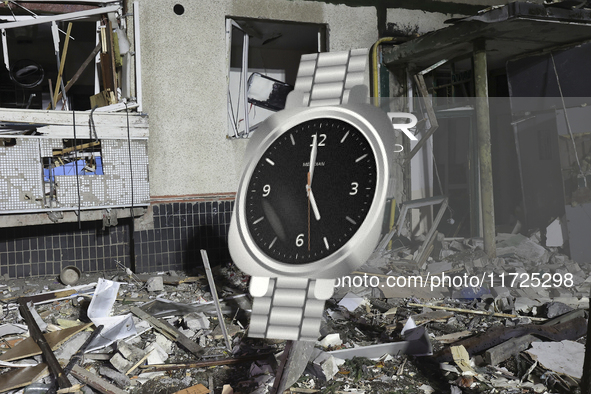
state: 4:59:28
